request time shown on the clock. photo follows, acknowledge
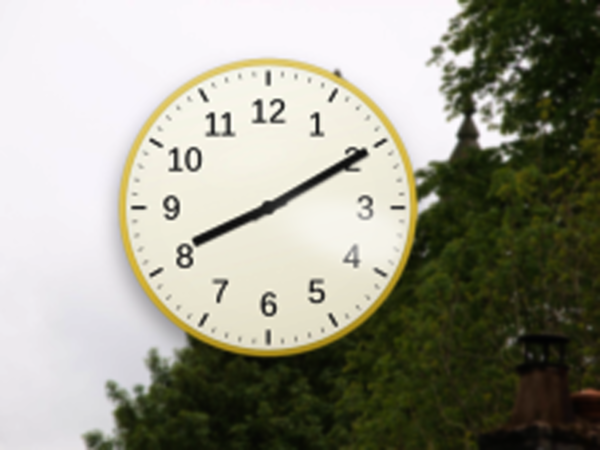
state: 8:10
